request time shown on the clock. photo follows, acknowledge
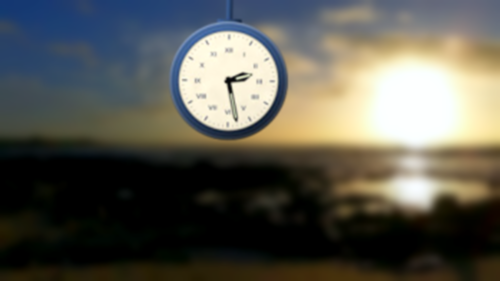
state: 2:28
